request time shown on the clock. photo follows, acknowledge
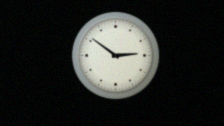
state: 2:51
